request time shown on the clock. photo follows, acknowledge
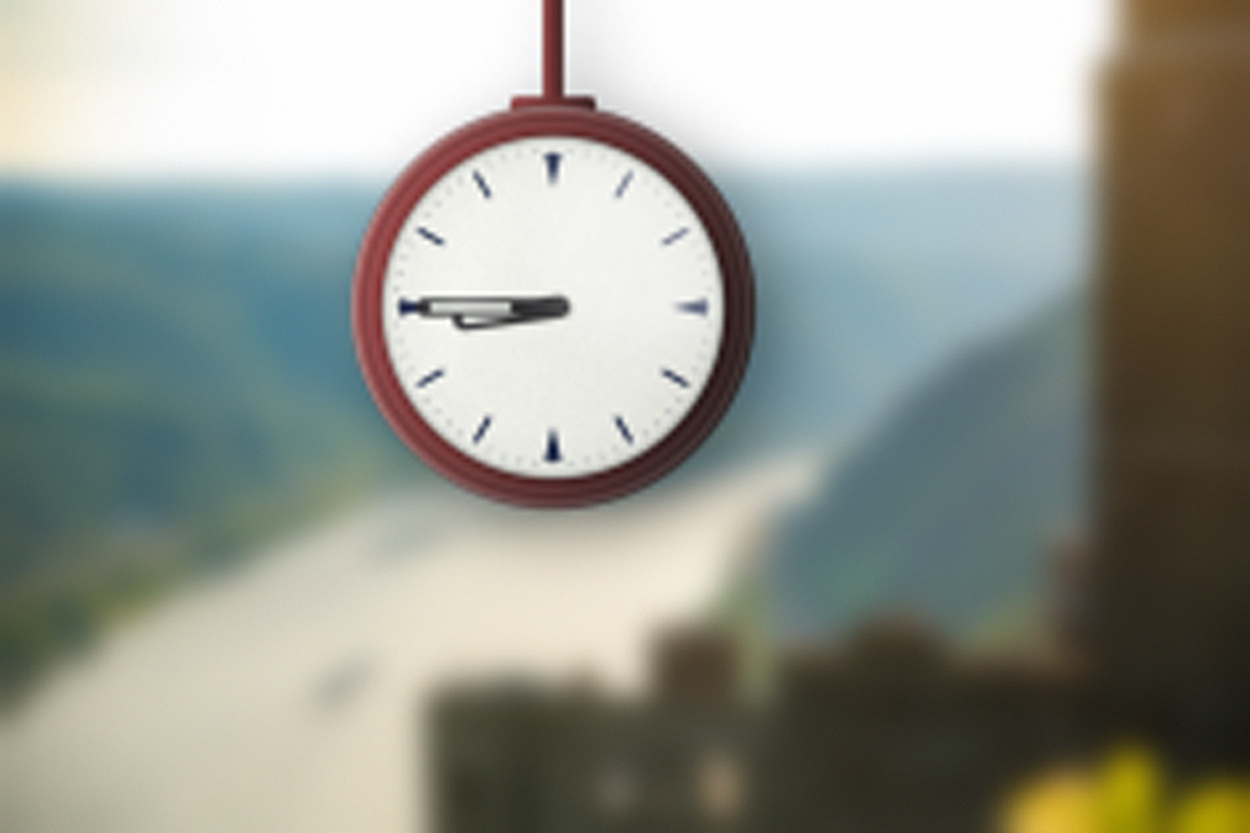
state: 8:45
